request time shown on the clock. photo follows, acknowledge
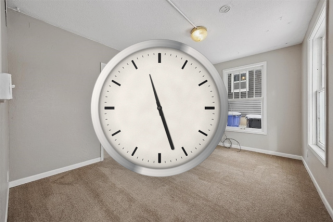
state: 11:27
